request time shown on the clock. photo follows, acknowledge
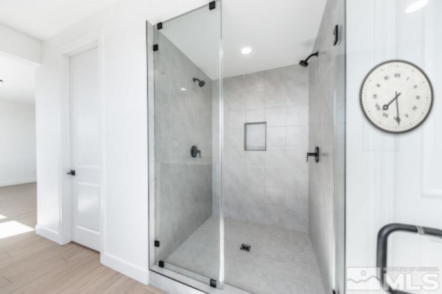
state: 7:29
